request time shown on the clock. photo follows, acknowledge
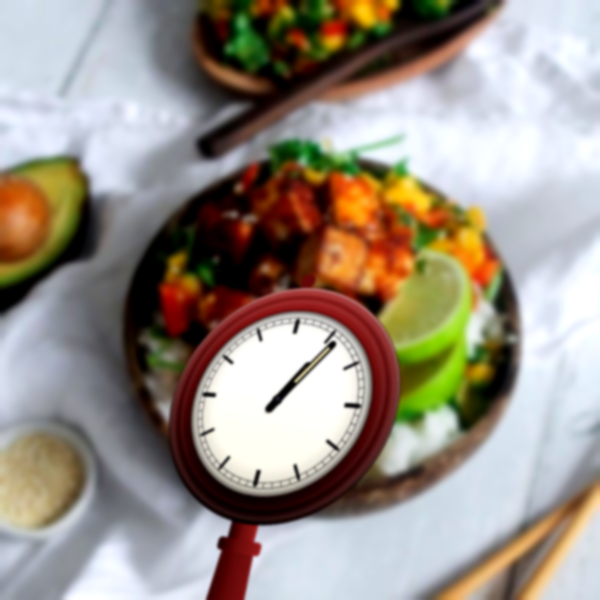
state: 1:06
